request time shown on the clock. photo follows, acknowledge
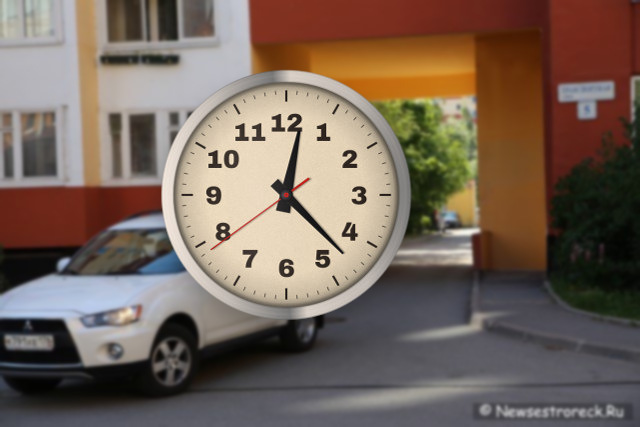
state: 12:22:39
